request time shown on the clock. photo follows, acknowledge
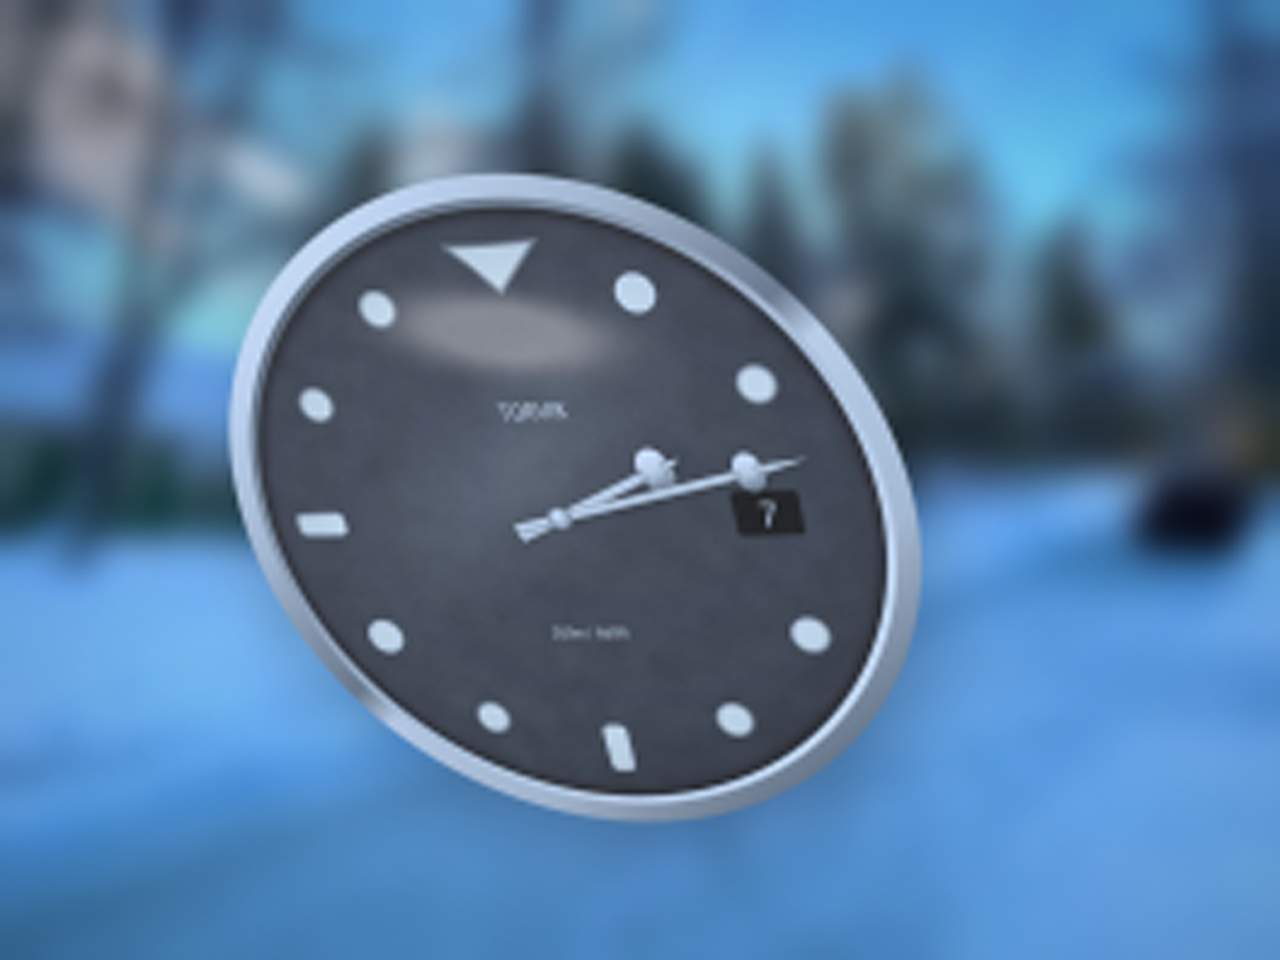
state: 2:13
